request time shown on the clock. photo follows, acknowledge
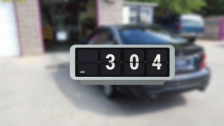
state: 3:04
